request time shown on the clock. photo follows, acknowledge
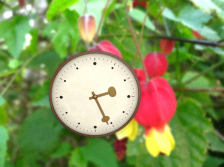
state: 2:26
